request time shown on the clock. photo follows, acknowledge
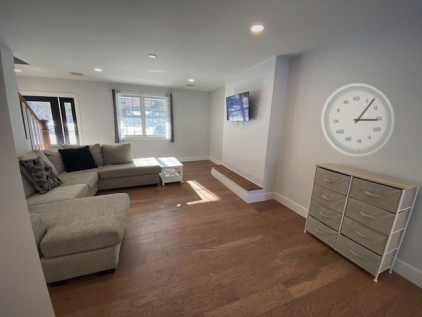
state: 3:07
